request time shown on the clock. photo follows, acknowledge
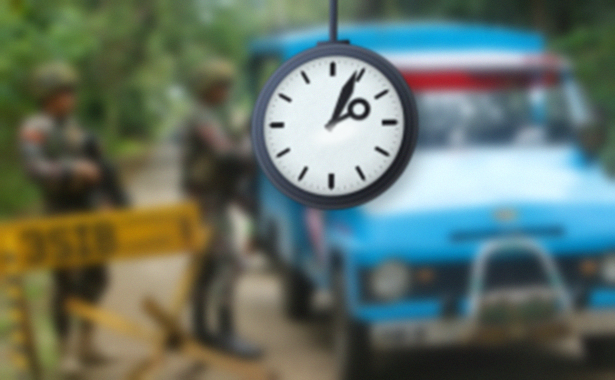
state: 2:04
